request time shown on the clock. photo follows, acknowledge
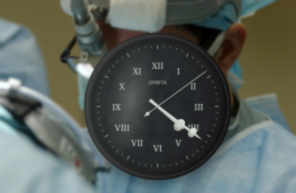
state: 4:21:09
